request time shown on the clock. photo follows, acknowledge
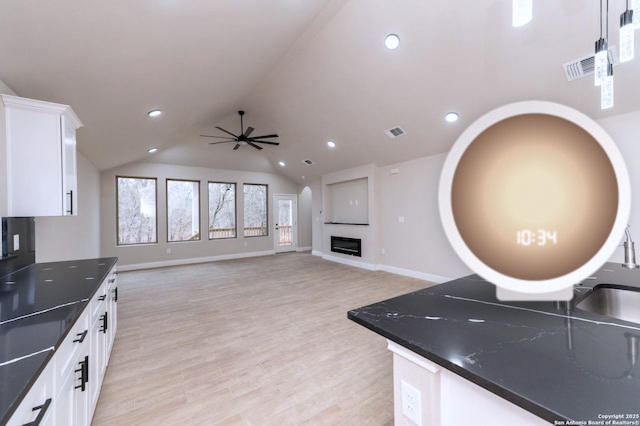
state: 10:34
